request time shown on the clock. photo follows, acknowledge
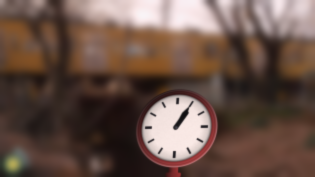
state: 1:05
